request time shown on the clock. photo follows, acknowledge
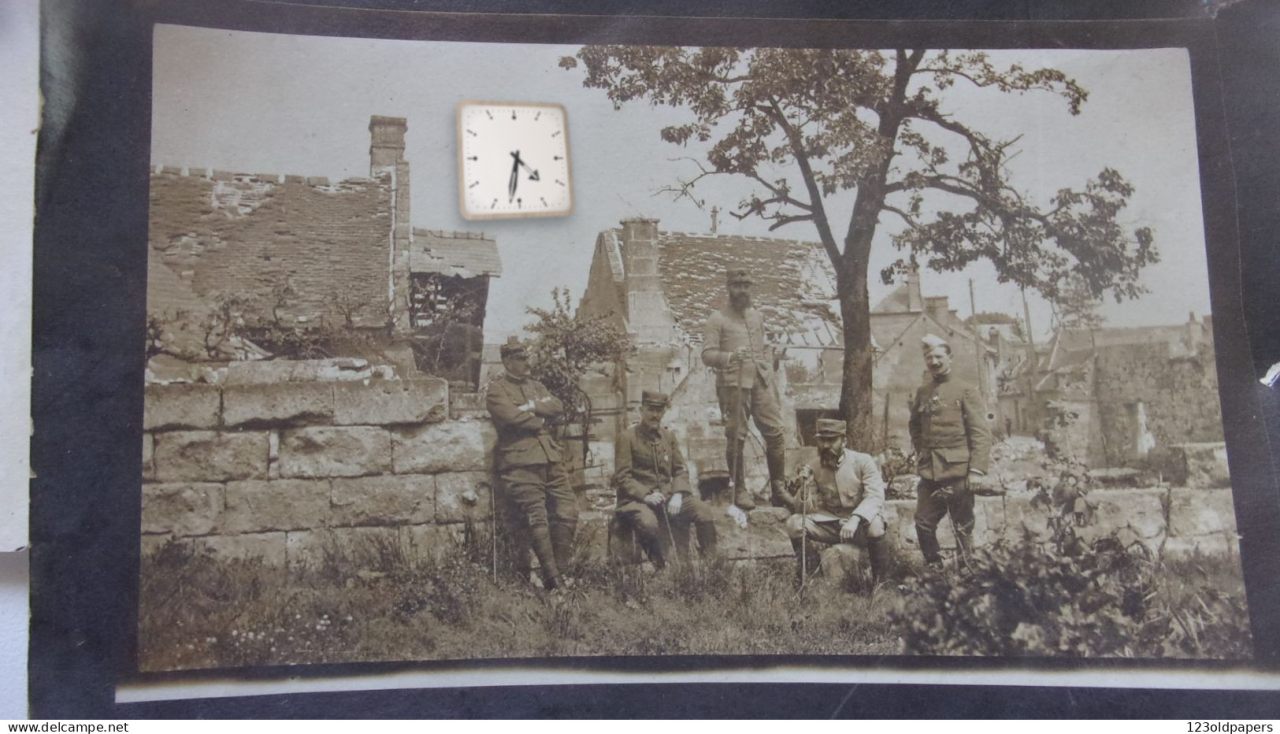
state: 4:32
